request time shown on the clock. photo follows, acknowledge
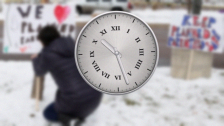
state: 10:27
